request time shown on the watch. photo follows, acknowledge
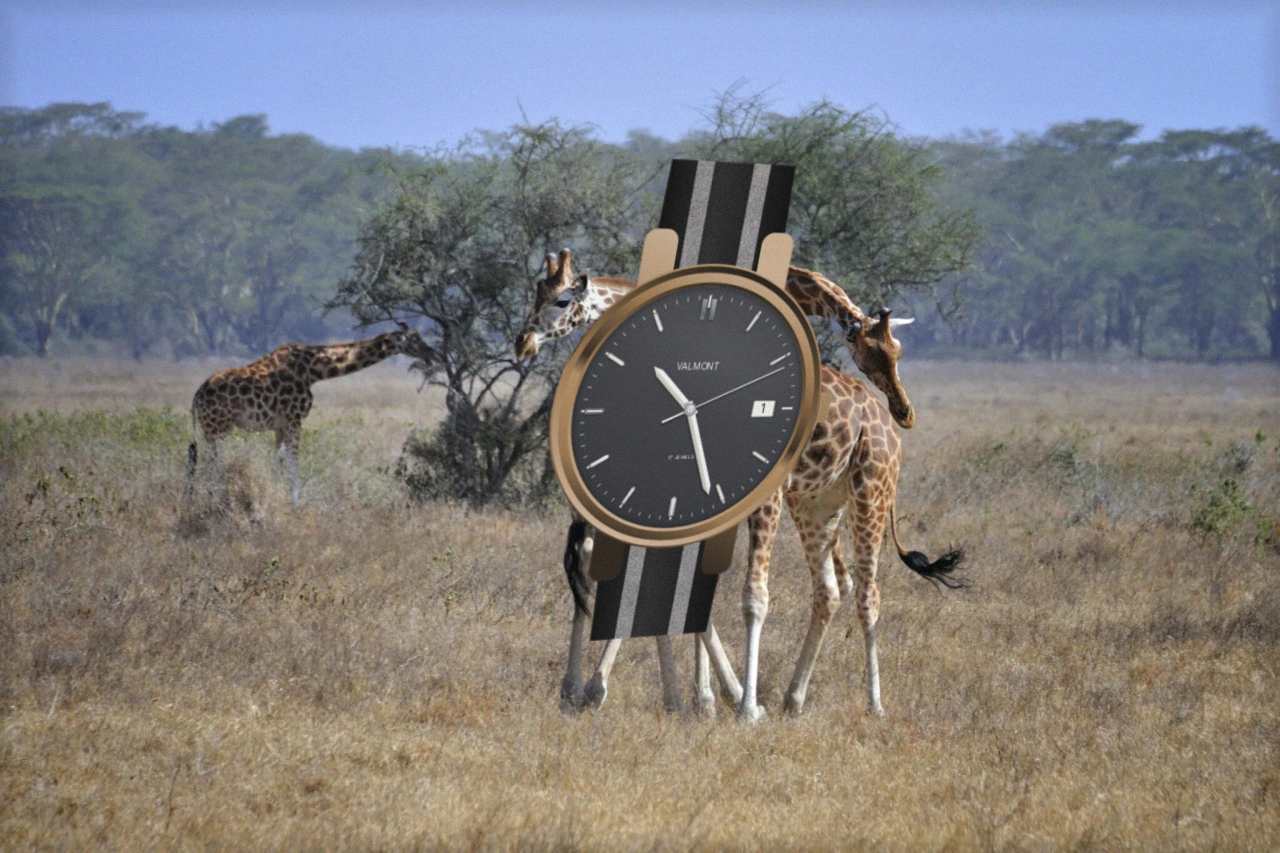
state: 10:26:11
